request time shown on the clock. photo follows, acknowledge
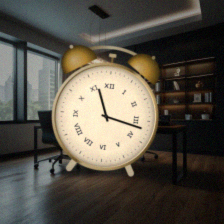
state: 11:17
